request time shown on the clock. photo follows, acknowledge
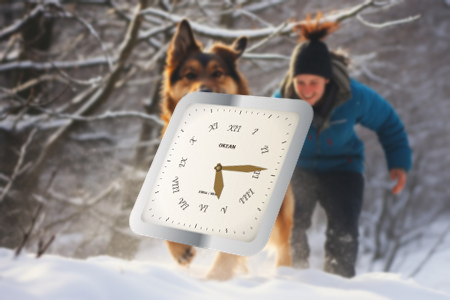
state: 5:14
